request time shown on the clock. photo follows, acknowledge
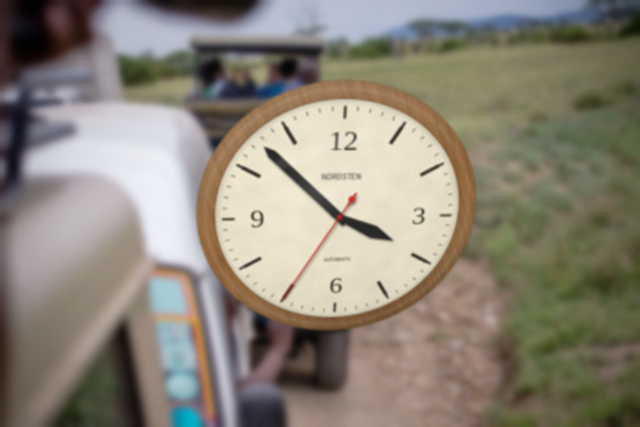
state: 3:52:35
